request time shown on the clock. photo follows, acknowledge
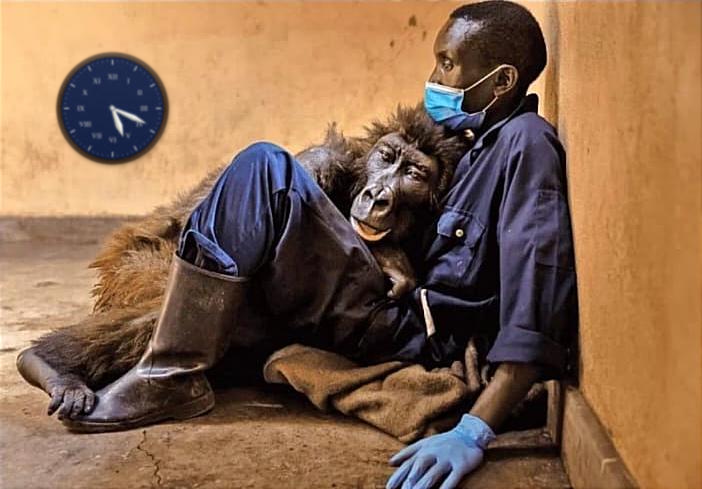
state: 5:19
